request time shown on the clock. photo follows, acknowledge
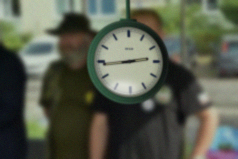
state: 2:44
